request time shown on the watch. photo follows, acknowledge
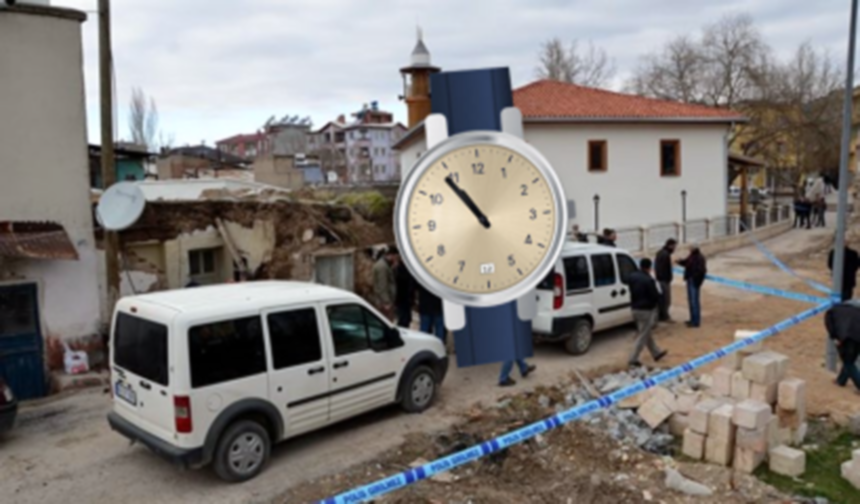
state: 10:54
